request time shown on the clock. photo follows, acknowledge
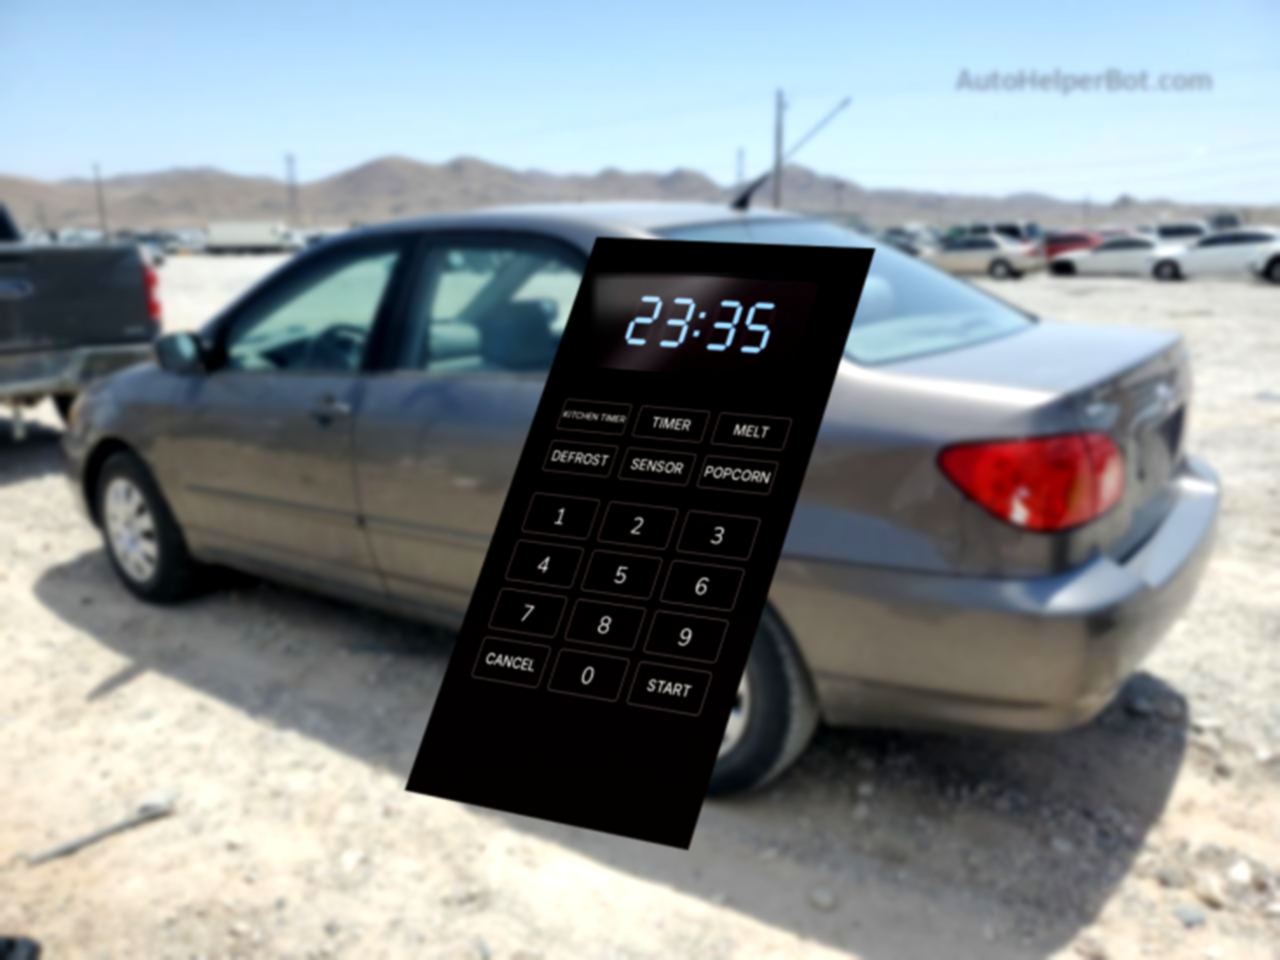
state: 23:35
